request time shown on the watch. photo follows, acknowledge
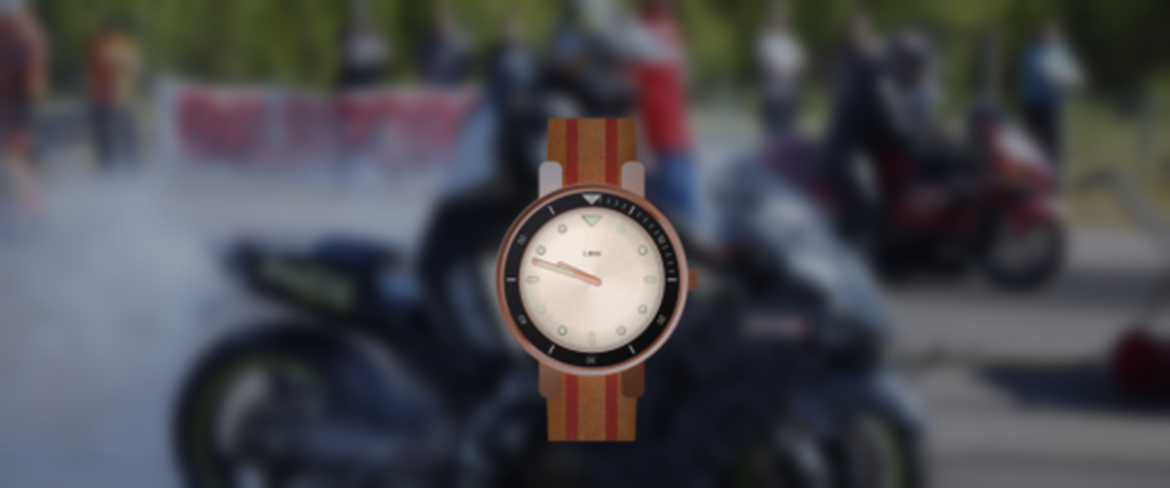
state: 9:48
